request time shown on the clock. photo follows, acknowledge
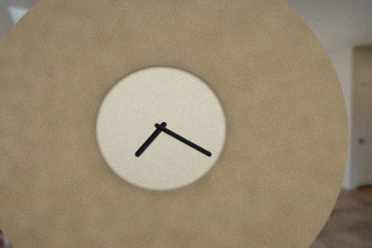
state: 7:20
